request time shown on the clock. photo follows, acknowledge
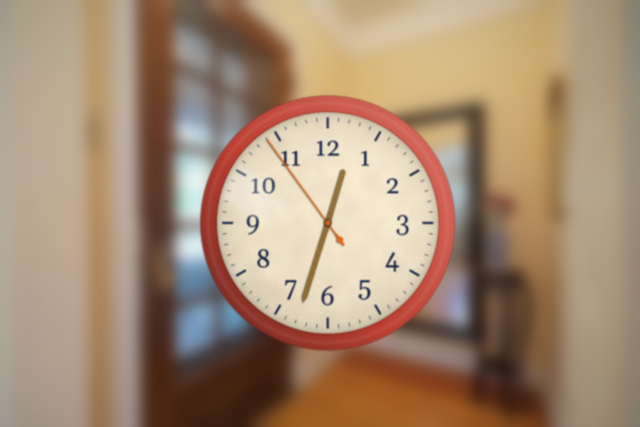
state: 12:32:54
